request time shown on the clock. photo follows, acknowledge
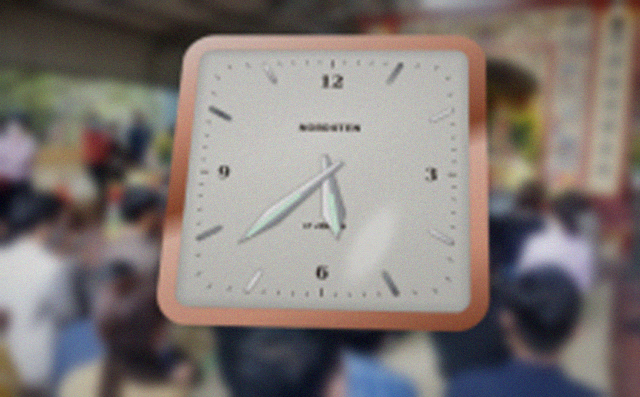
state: 5:38
